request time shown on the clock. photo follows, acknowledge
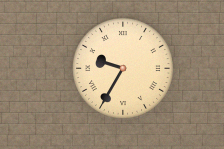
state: 9:35
